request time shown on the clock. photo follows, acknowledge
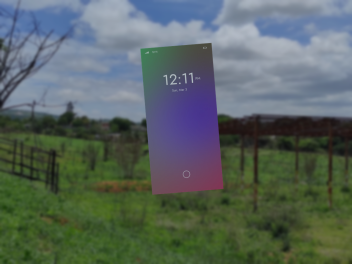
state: 12:11
